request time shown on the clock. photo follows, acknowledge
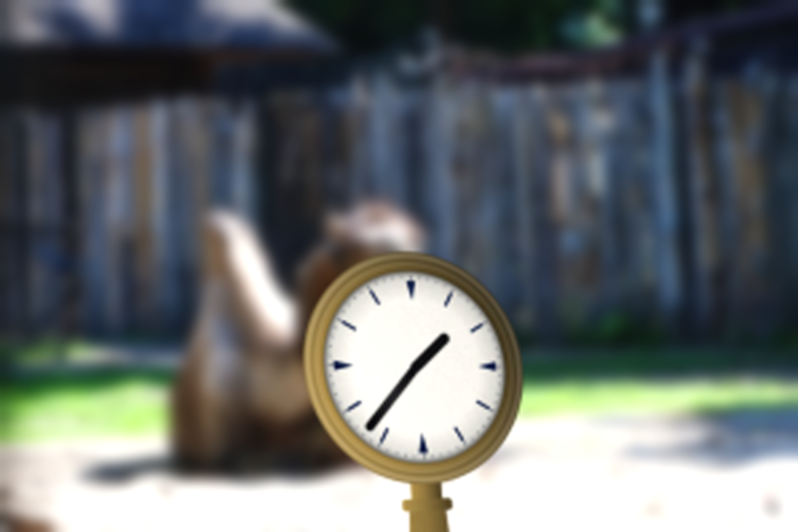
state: 1:37
